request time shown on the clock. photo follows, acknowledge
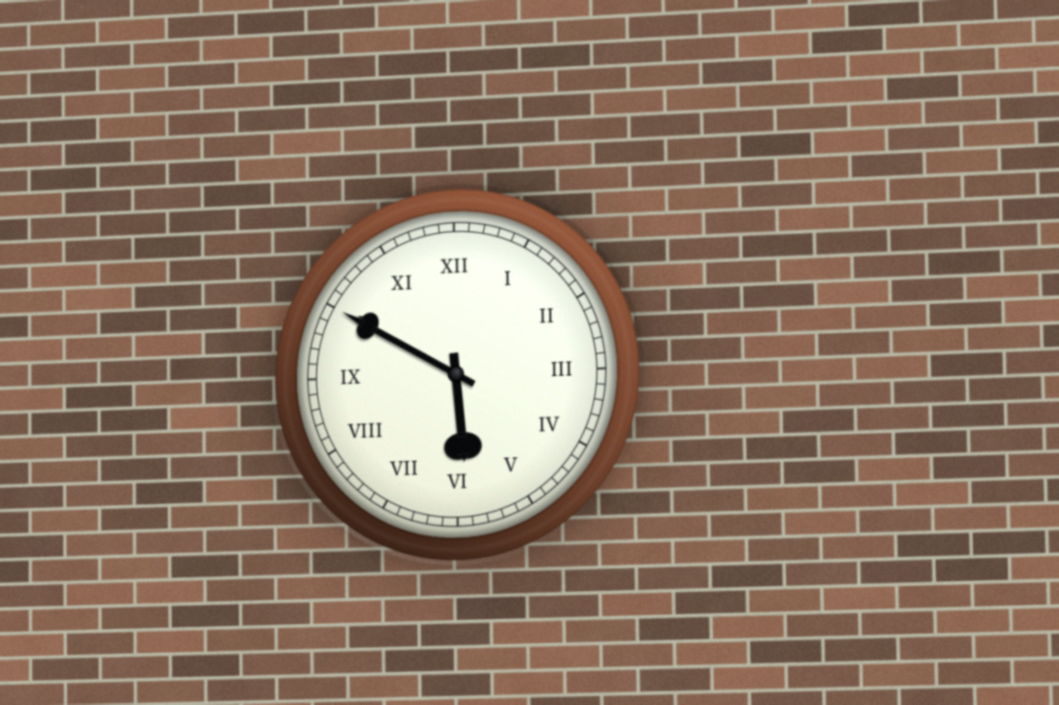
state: 5:50
